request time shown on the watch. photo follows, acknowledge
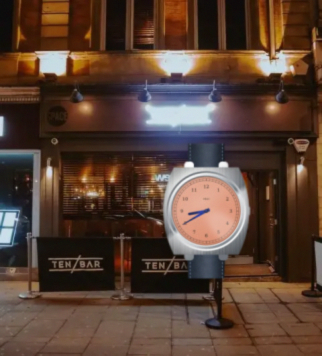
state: 8:40
